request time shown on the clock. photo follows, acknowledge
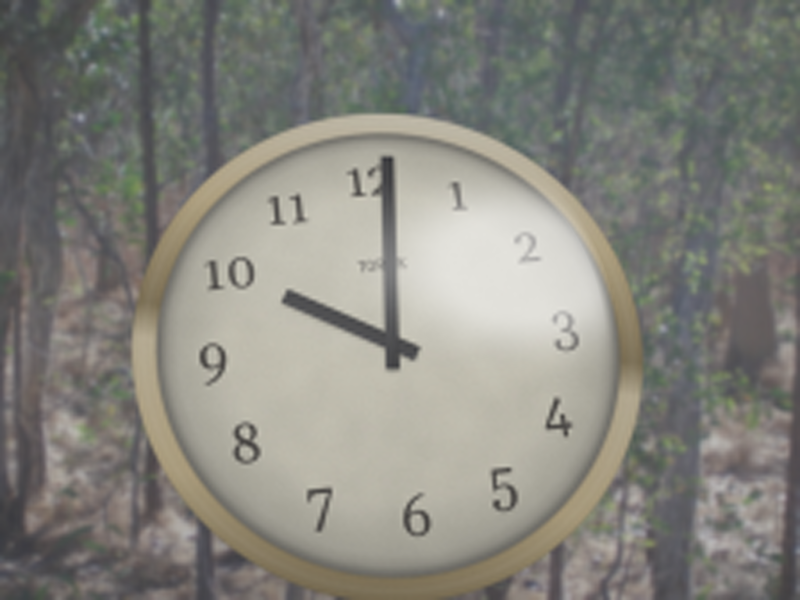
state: 10:01
